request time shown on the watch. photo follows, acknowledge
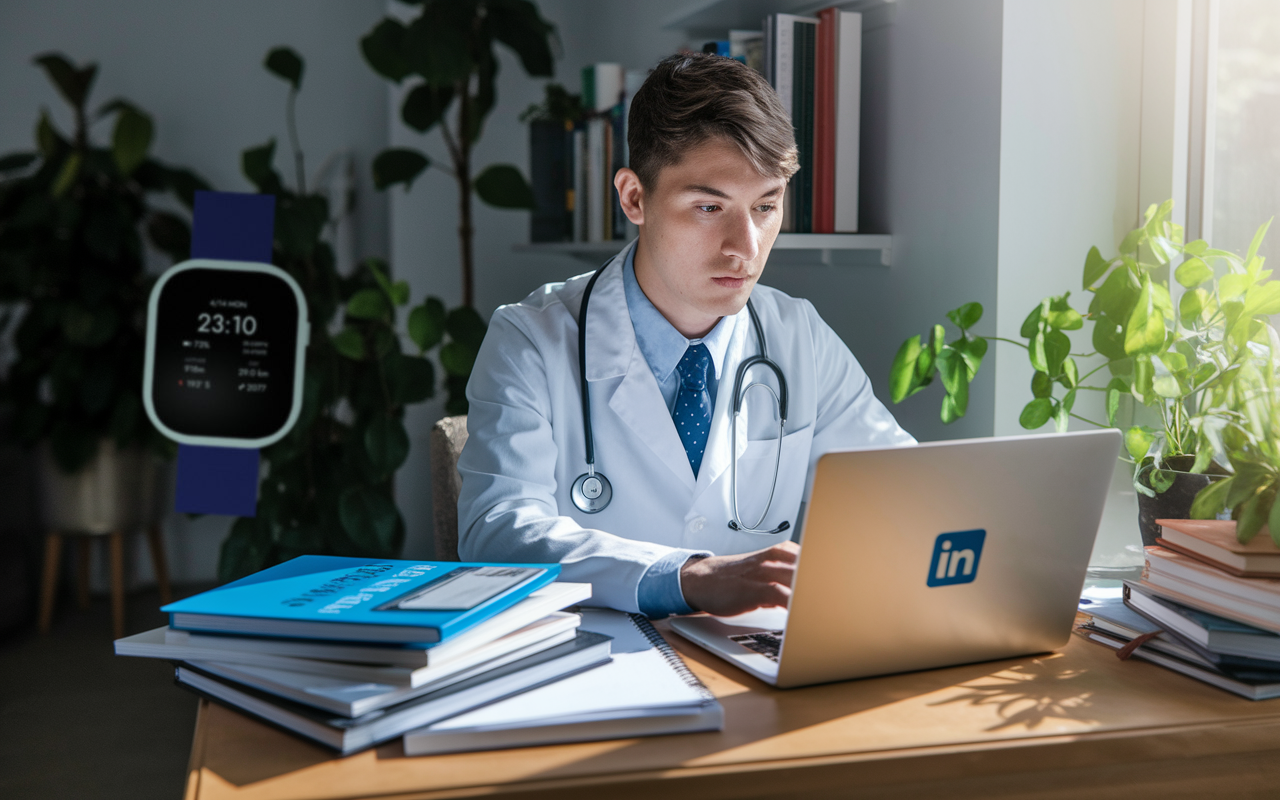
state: 23:10
